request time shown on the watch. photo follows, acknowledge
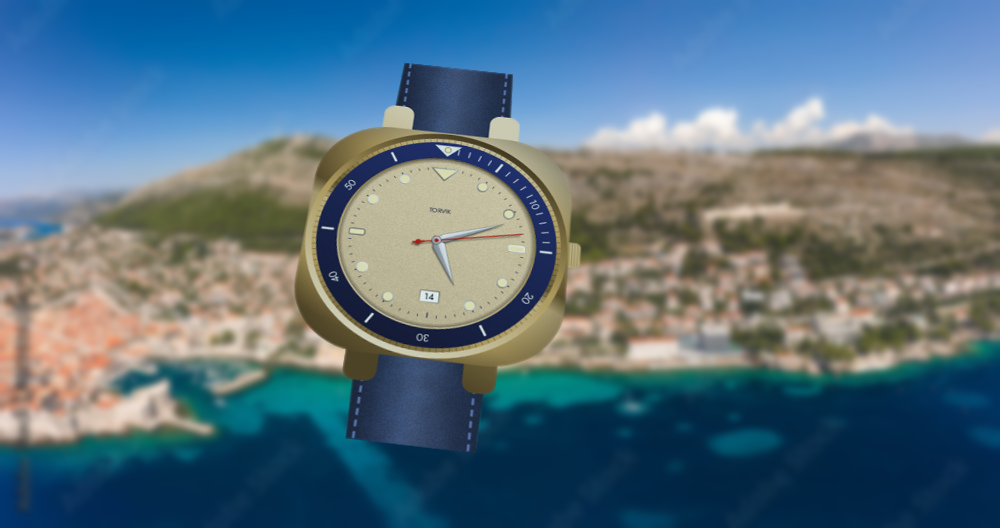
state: 5:11:13
